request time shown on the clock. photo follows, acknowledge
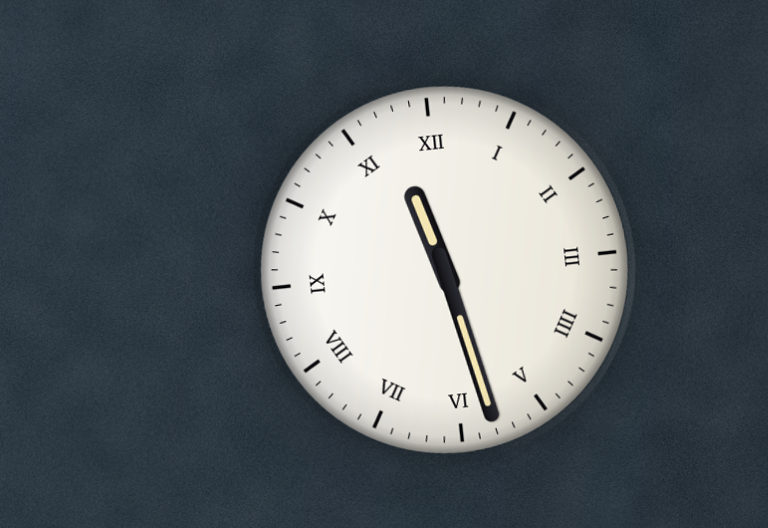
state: 11:28
